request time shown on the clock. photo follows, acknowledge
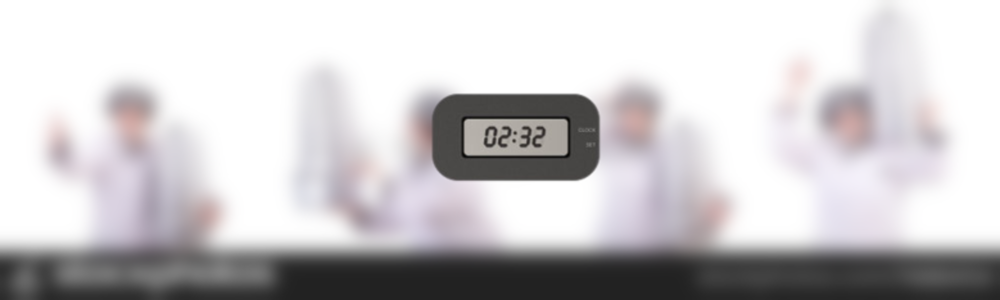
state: 2:32
